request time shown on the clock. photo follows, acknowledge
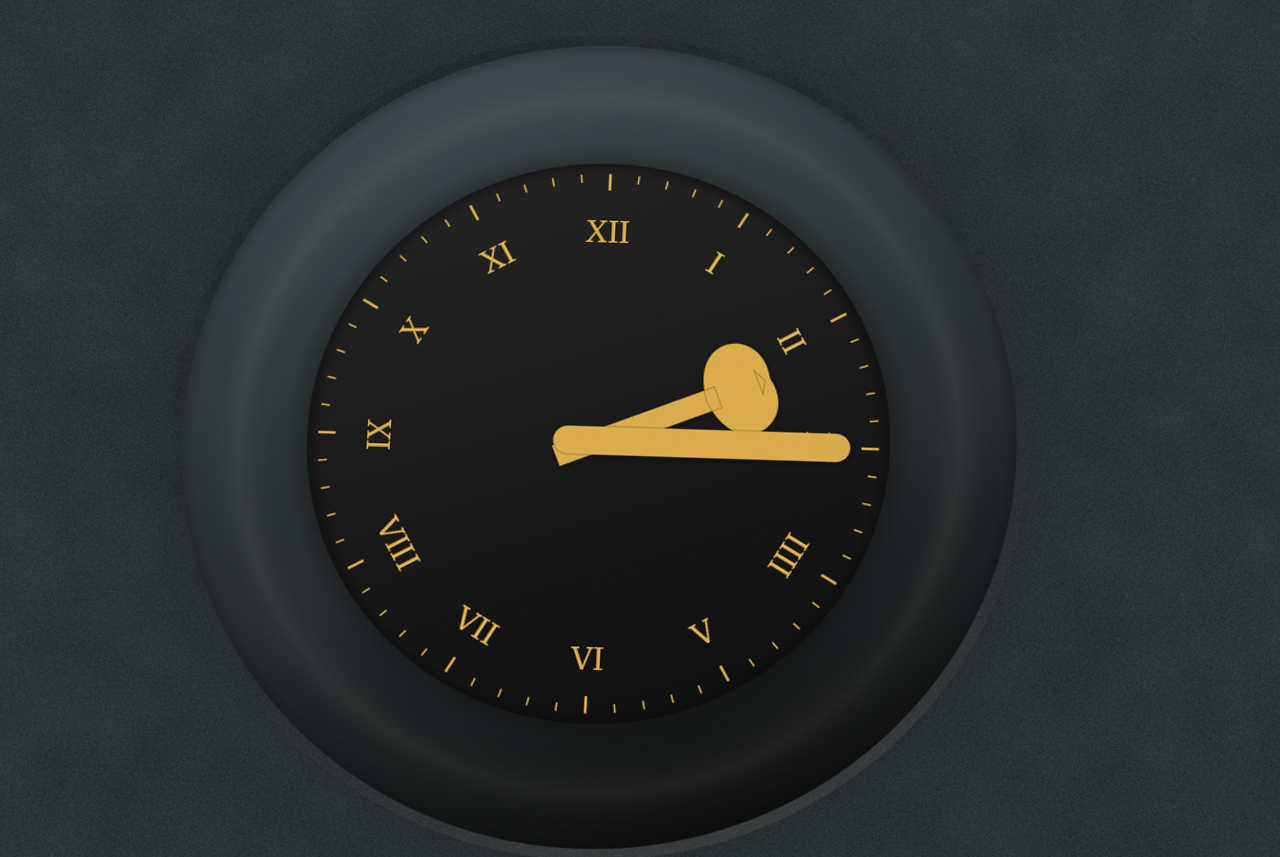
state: 2:15
